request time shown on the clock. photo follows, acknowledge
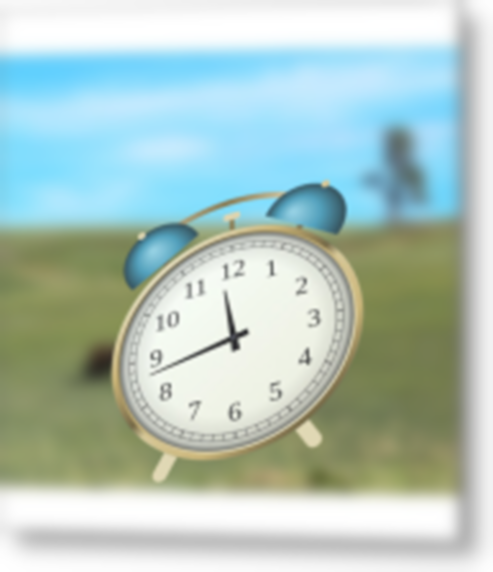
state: 11:43
